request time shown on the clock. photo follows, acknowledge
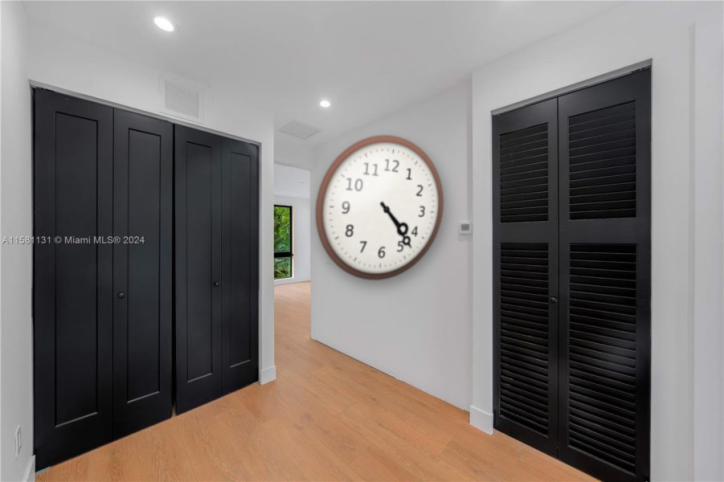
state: 4:23
